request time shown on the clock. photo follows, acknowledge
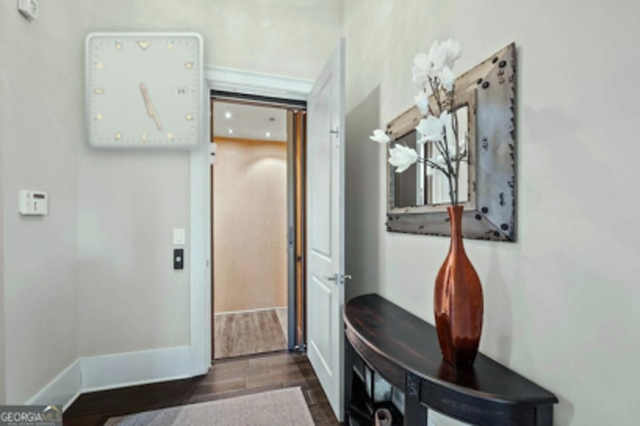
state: 5:26
